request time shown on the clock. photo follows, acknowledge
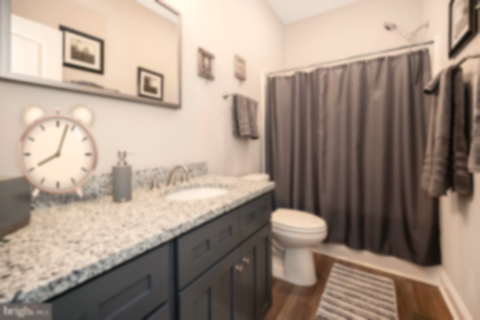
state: 8:03
